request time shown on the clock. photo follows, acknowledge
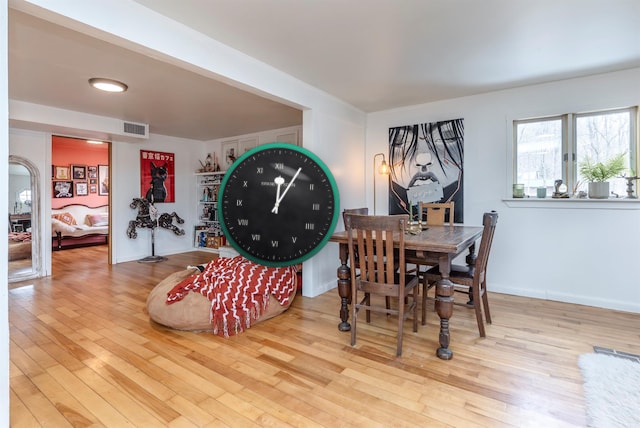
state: 12:05
